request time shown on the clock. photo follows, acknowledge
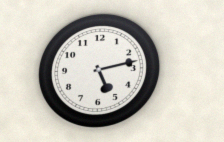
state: 5:13
